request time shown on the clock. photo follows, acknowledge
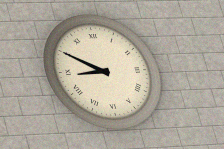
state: 8:50
